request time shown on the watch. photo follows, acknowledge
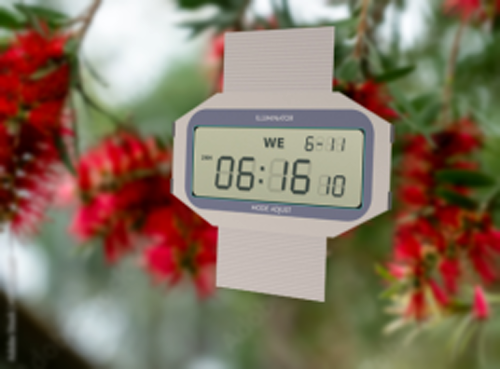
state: 6:16:10
